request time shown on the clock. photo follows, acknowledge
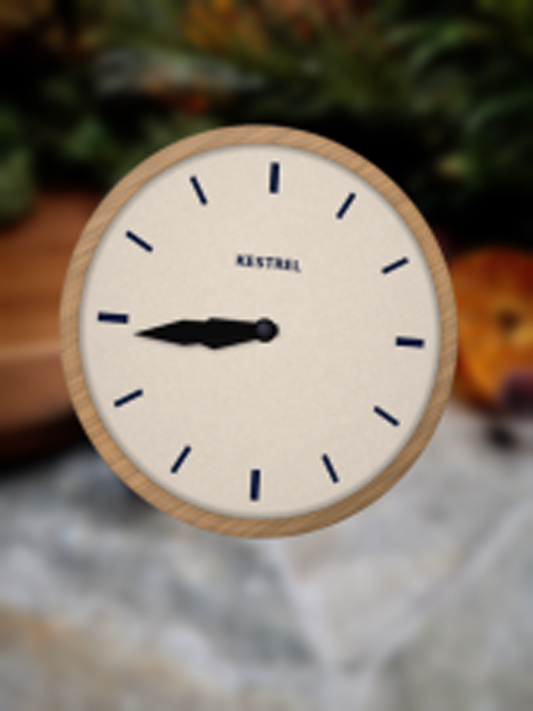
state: 8:44
